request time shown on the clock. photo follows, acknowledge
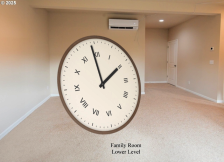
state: 1:59
